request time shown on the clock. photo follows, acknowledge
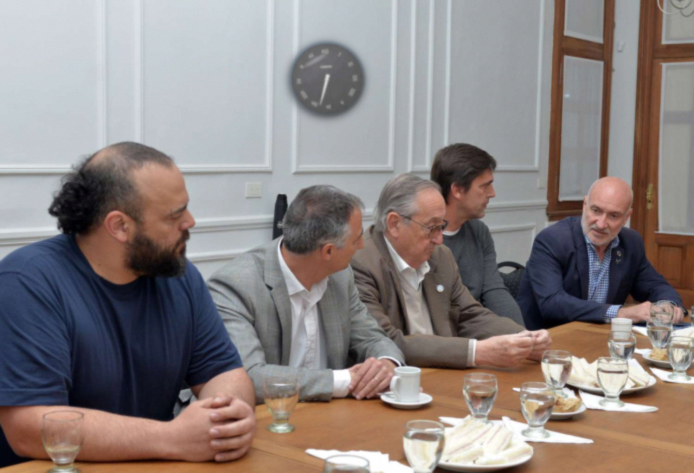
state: 6:33
